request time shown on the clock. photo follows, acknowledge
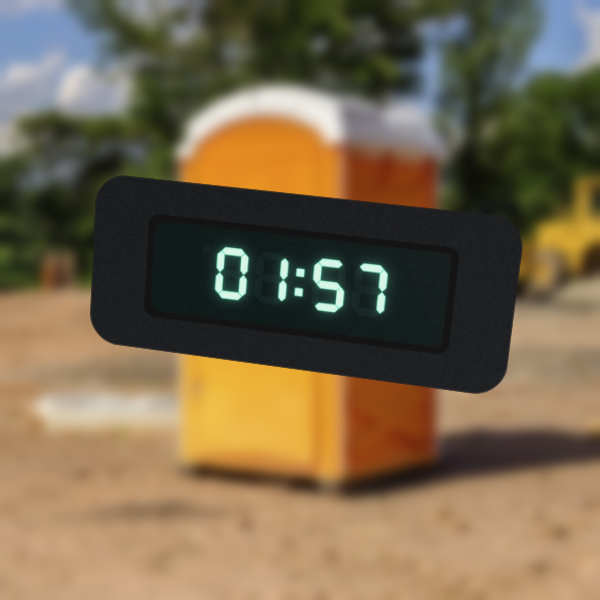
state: 1:57
